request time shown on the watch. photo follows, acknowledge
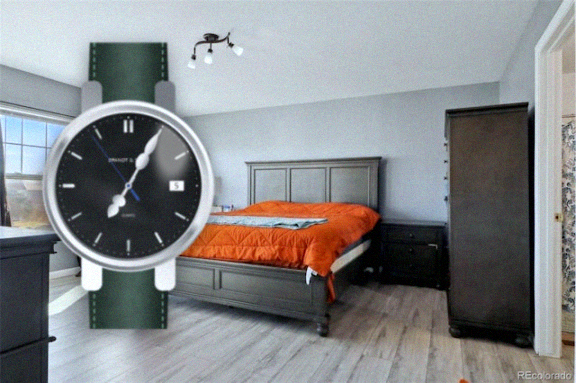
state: 7:04:54
